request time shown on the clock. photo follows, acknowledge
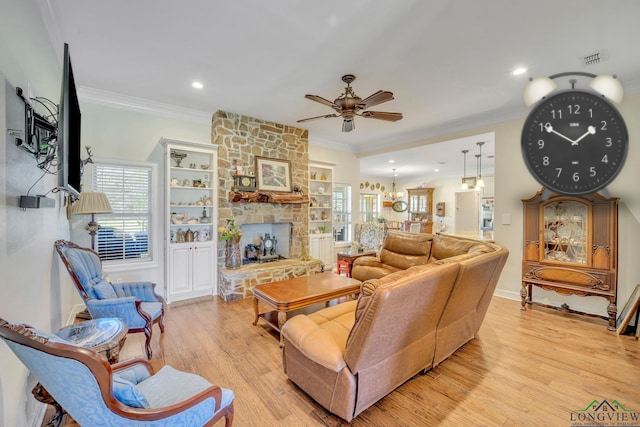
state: 1:50
